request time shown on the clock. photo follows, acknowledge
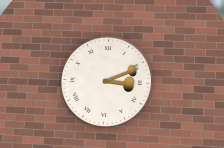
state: 3:11
